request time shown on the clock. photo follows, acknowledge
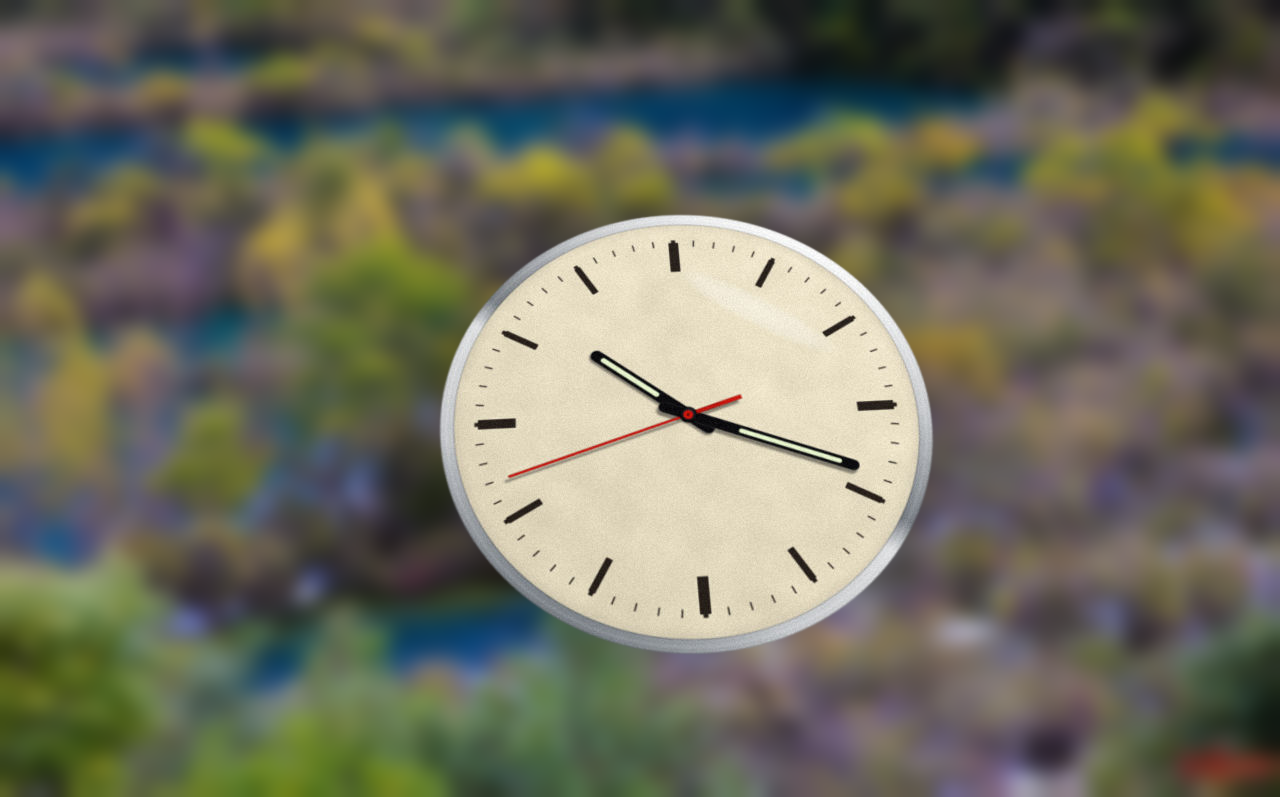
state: 10:18:42
